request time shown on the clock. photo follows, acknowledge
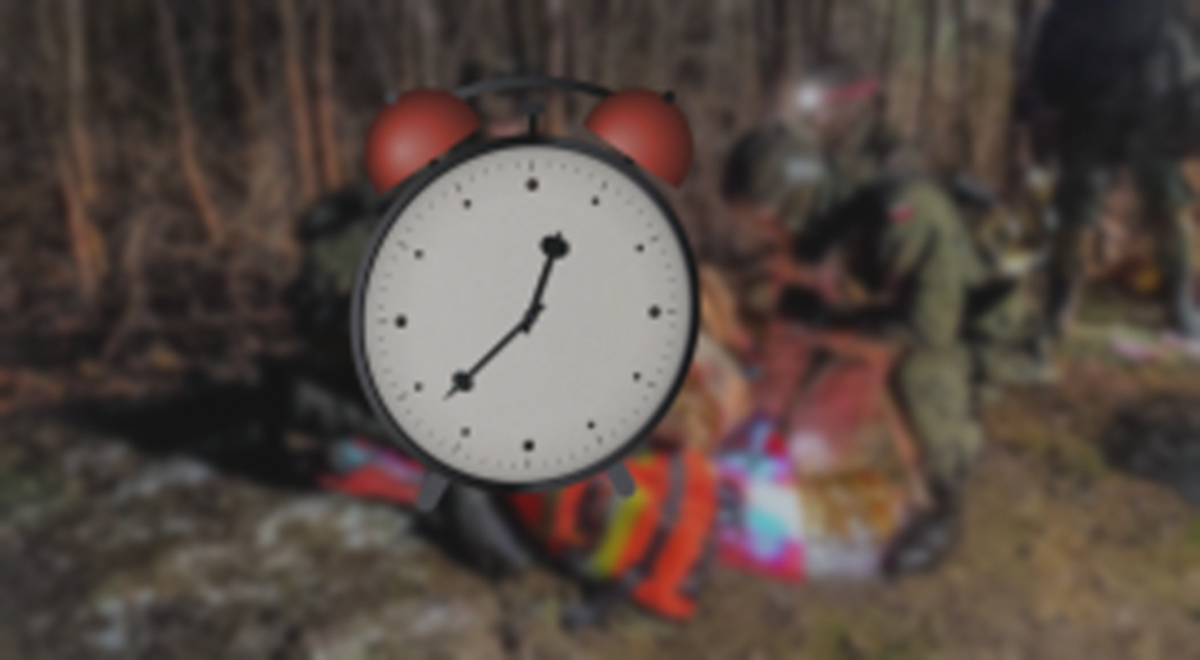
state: 12:38
